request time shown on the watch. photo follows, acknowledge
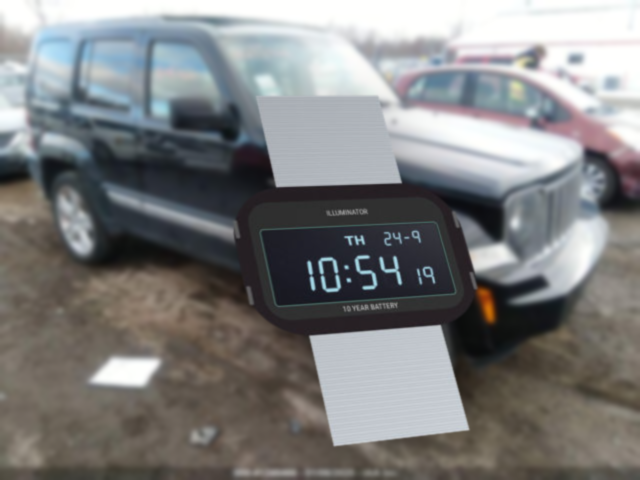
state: 10:54:19
